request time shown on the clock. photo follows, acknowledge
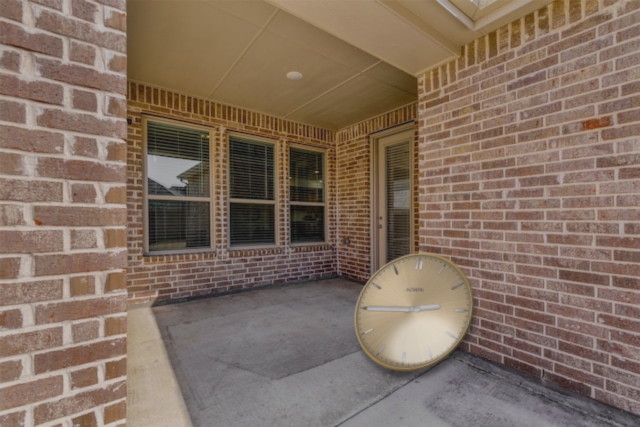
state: 2:45
